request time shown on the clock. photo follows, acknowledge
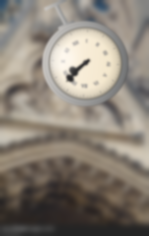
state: 8:42
